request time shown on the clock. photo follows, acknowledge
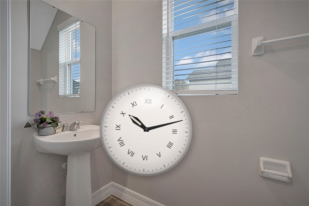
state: 10:12
